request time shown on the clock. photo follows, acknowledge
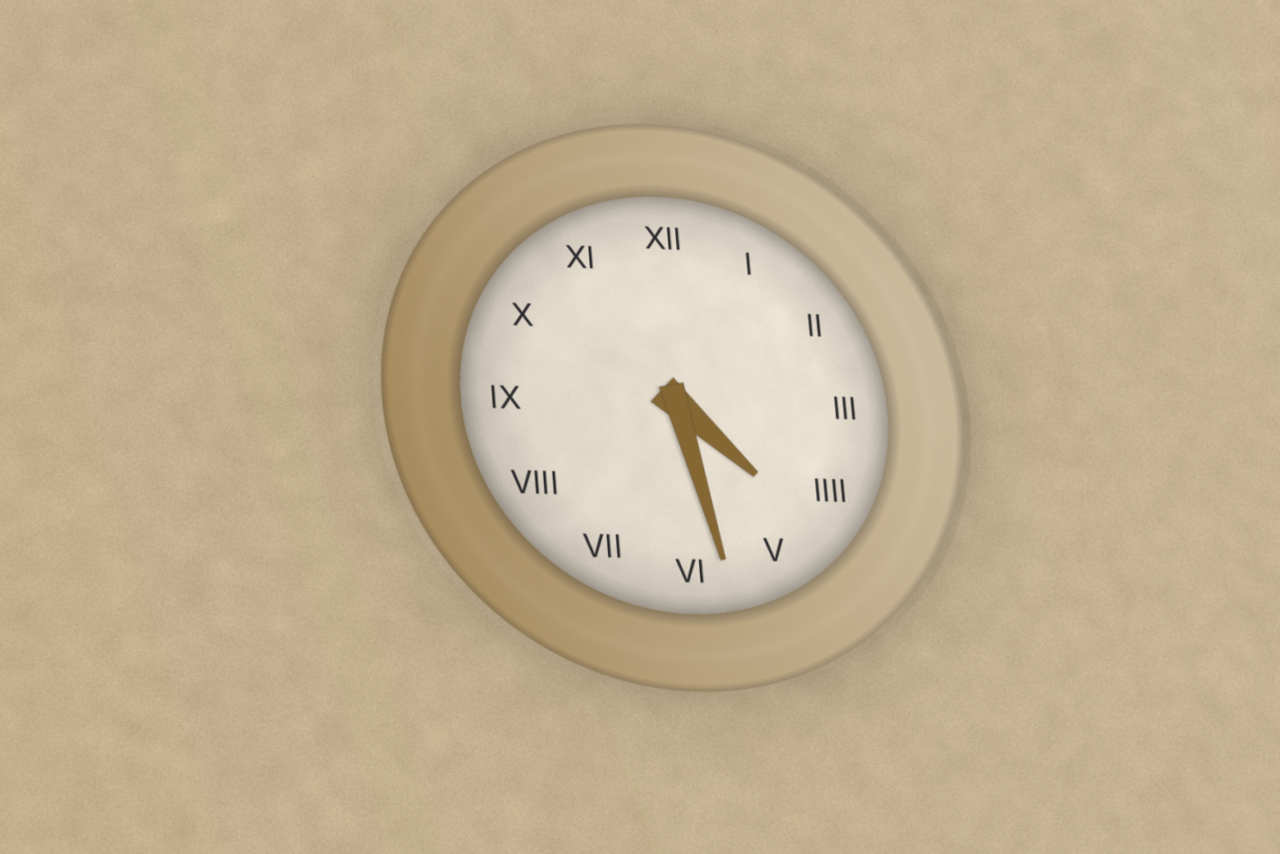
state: 4:28
